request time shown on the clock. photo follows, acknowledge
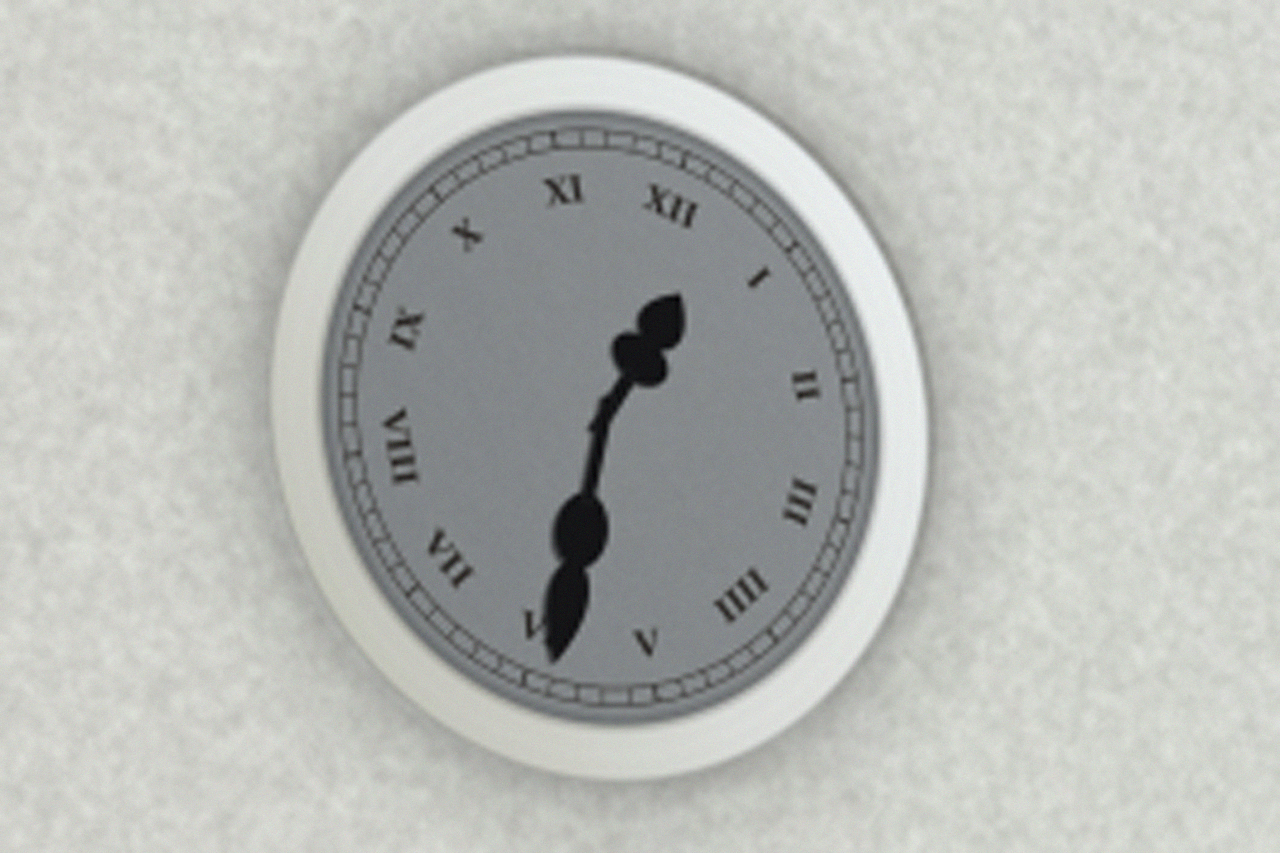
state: 12:29
